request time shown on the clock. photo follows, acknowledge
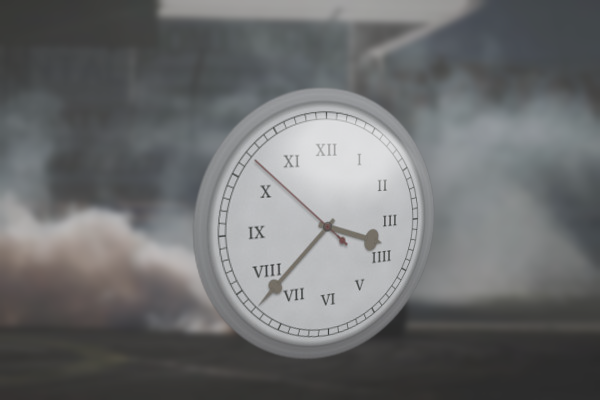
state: 3:37:52
